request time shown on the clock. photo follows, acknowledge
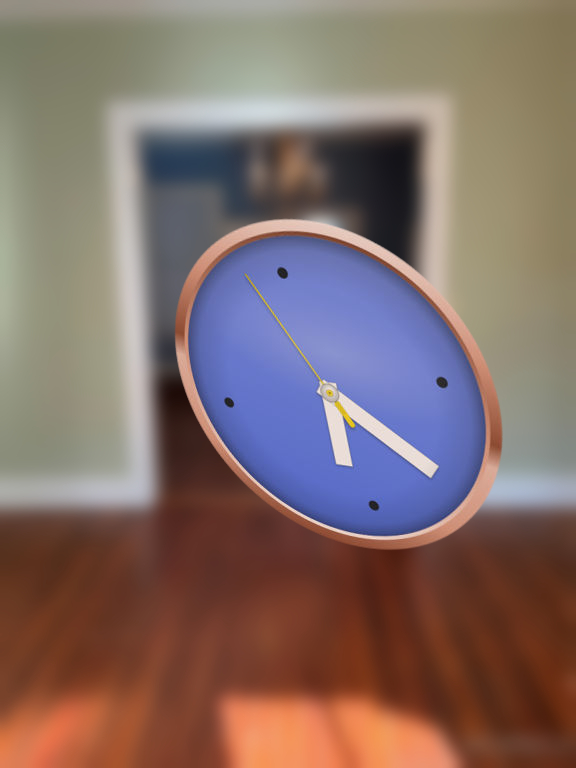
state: 6:22:57
